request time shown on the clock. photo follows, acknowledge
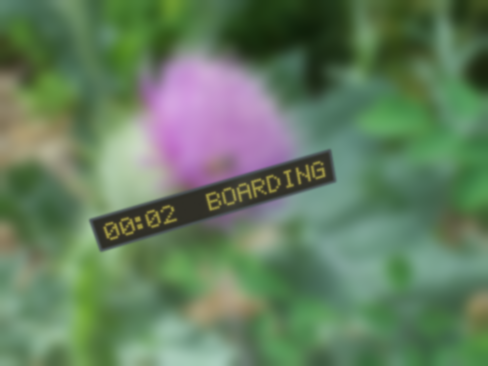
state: 0:02
